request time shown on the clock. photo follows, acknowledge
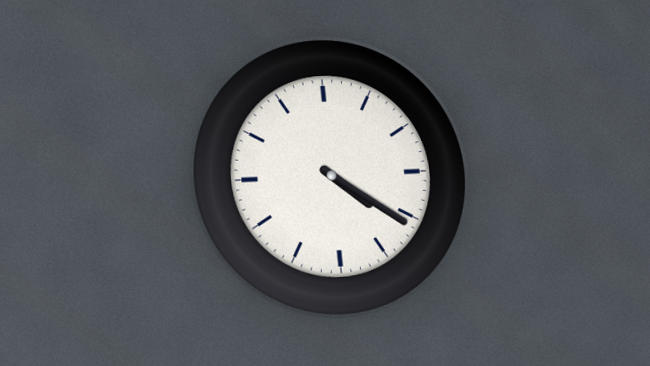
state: 4:21
